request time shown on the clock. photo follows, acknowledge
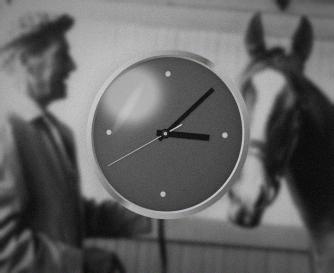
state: 3:07:40
